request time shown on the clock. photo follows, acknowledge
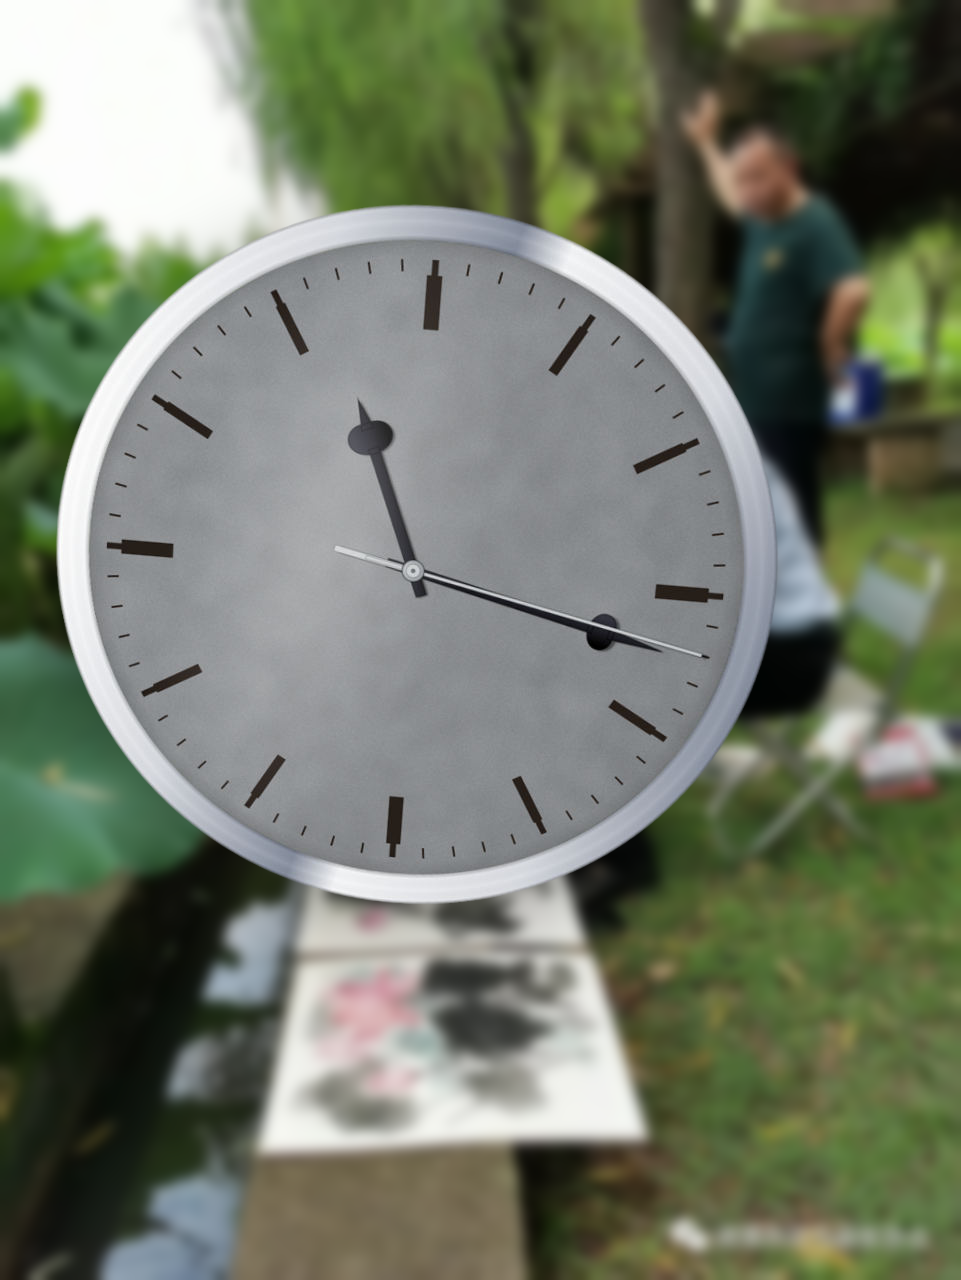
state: 11:17:17
